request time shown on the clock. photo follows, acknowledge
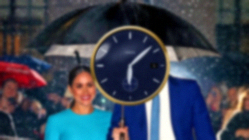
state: 6:08
